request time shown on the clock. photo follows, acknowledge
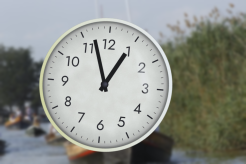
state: 12:57
